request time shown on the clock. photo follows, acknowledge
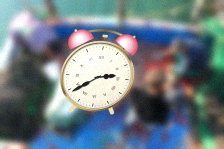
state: 2:39
